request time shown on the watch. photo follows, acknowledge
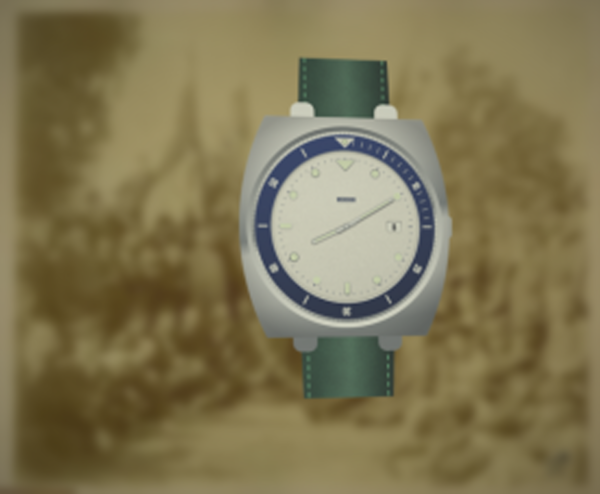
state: 8:10
